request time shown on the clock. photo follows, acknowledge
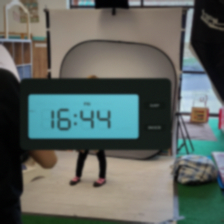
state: 16:44
